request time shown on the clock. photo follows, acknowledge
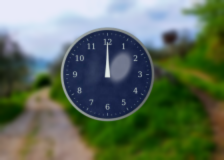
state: 12:00
